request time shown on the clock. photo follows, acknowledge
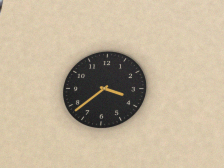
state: 3:38
